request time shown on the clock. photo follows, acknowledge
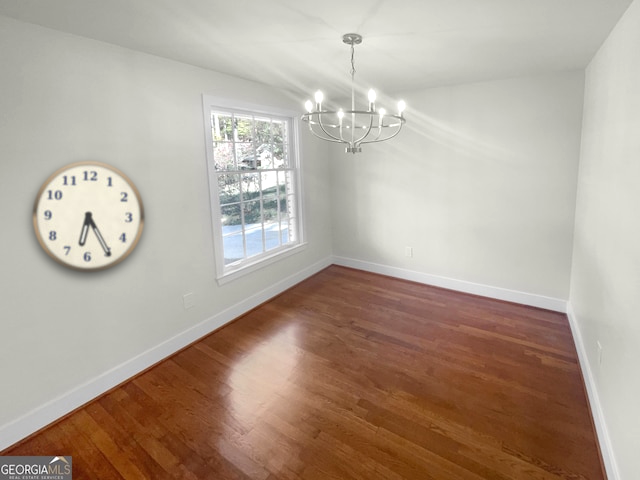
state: 6:25
